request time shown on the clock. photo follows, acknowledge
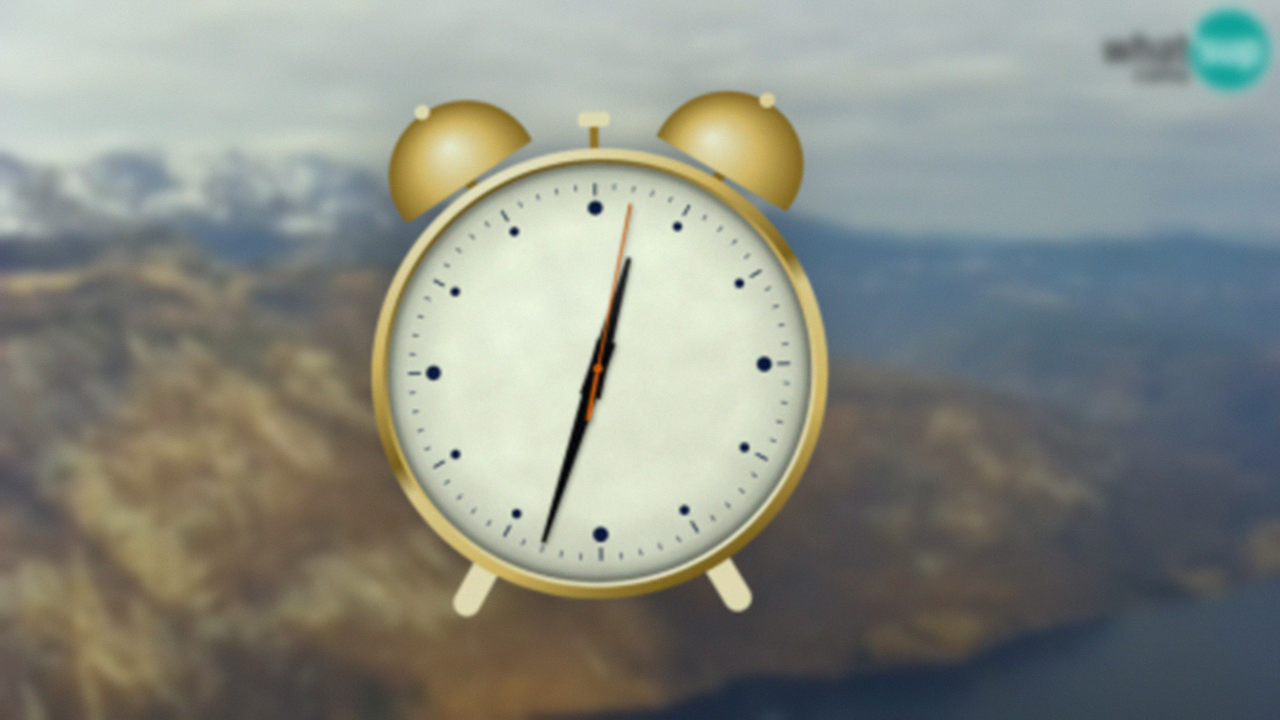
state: 12:33:02
